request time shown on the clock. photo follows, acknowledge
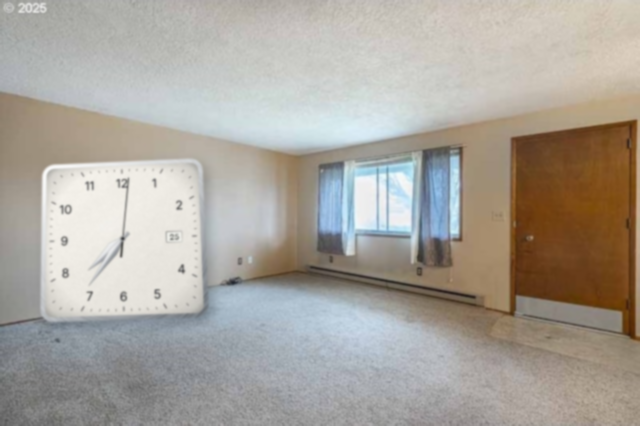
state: 7:36:01
